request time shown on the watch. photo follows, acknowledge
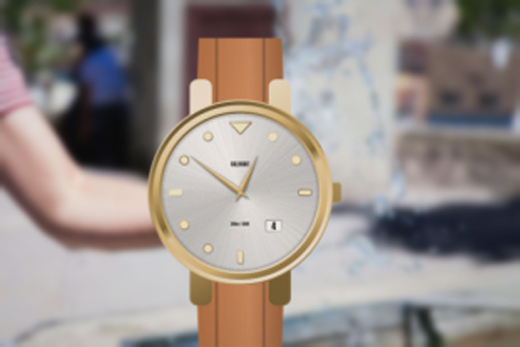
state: 12:51
